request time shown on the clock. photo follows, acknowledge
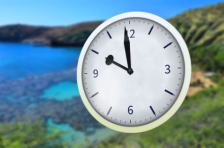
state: 9:59
